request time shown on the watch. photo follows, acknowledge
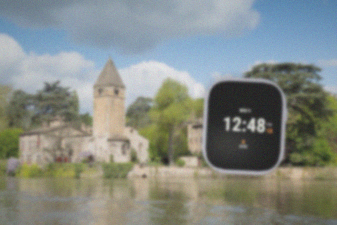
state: 12:48
